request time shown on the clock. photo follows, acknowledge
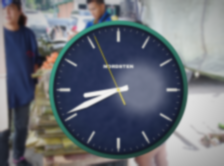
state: 8:40:56
